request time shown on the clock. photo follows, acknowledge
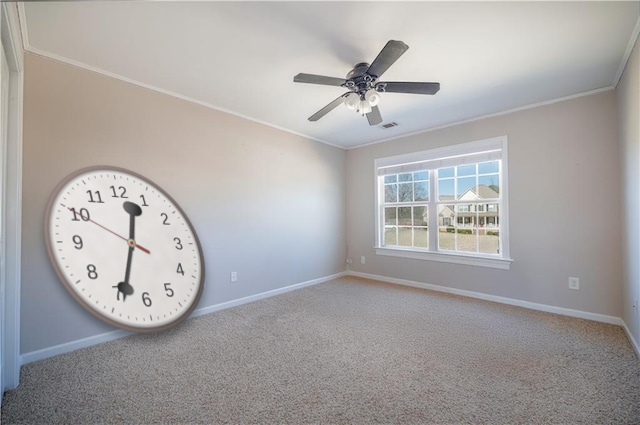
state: 12:33:50
